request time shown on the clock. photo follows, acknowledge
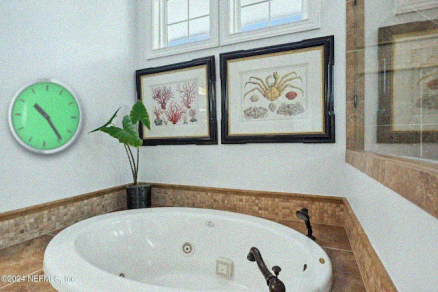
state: 10:24
